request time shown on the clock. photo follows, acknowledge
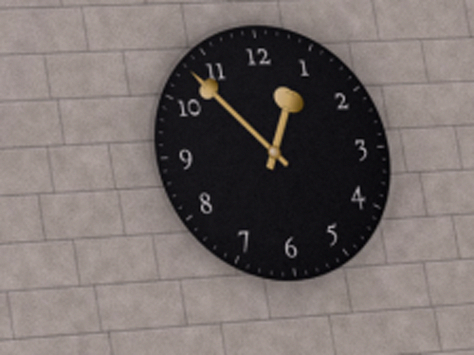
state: 12:53
